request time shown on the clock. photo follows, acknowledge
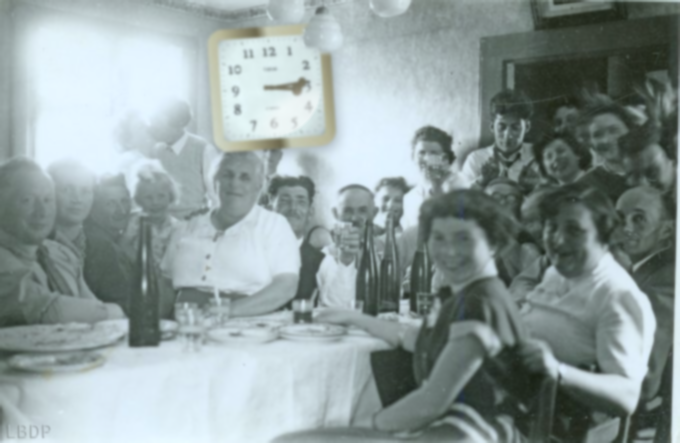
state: 3:14
